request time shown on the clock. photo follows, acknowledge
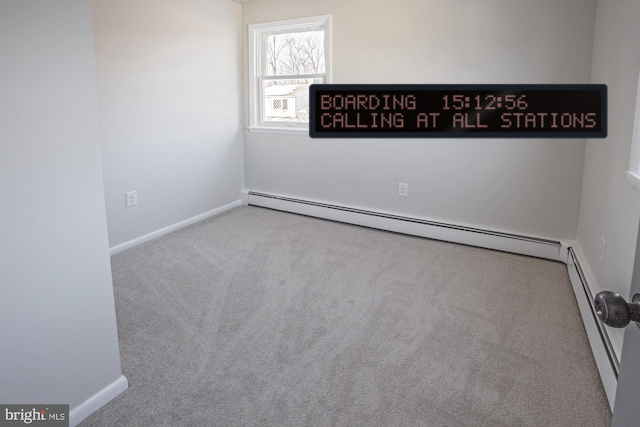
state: 15:12:56
